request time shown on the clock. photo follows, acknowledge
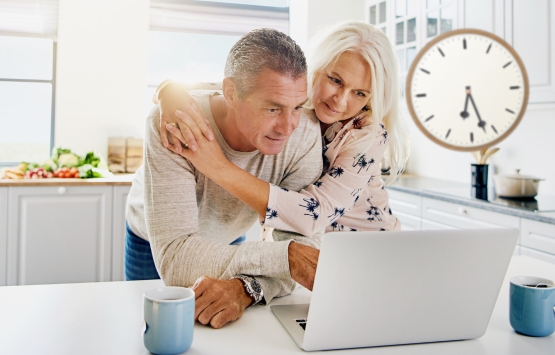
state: 6:27
